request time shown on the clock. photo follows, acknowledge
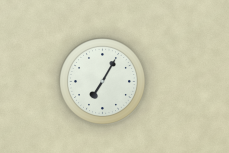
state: 7:05
